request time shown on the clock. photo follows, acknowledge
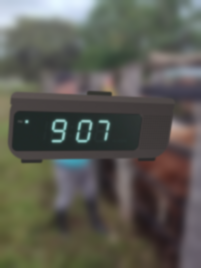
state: 9:07
